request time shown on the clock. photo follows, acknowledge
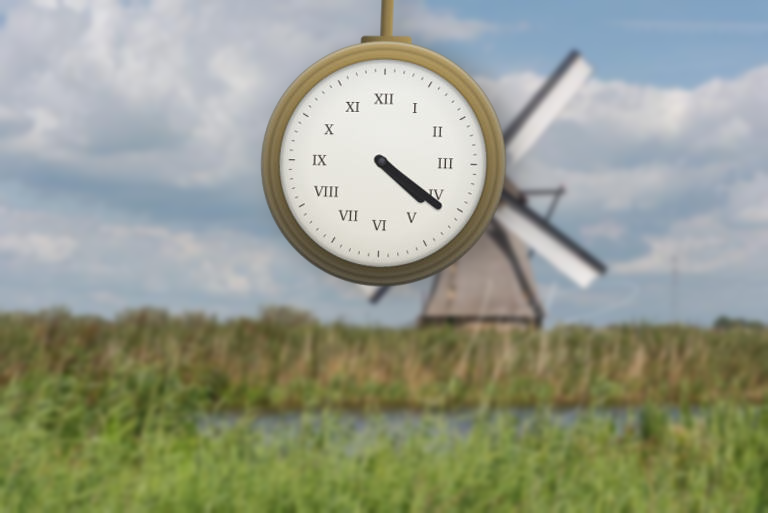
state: 4:21
